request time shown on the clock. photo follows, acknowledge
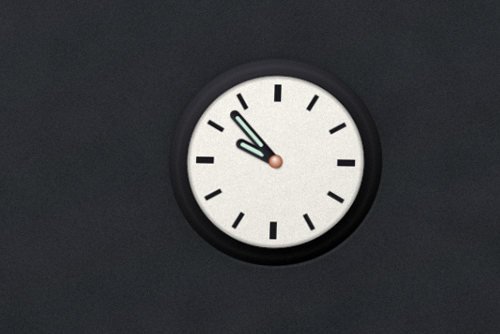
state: 9:53
